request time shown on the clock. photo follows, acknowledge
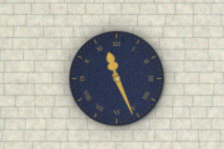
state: 11:26
